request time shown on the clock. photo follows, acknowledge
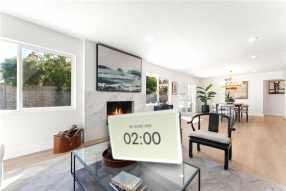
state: 2:00
